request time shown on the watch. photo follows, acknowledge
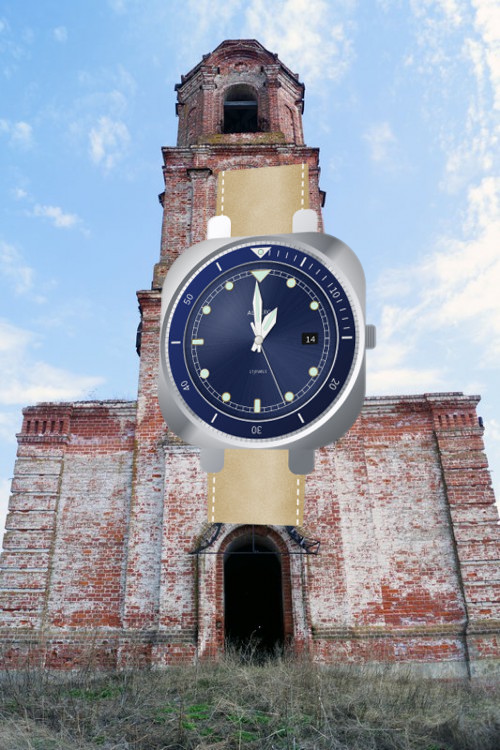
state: 12:59:26
